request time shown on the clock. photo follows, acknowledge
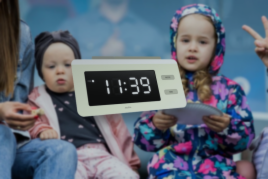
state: 11:39
